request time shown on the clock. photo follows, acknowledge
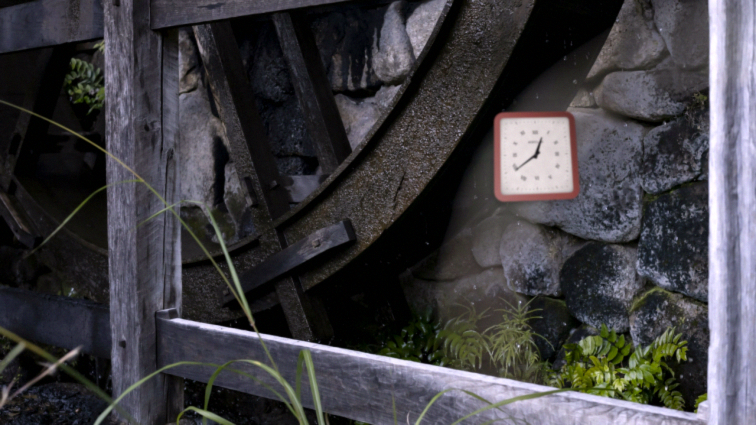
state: 12:39
